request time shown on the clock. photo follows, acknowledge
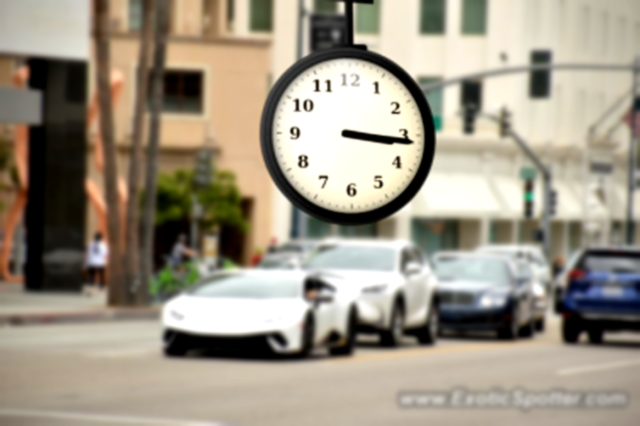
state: 3:16
